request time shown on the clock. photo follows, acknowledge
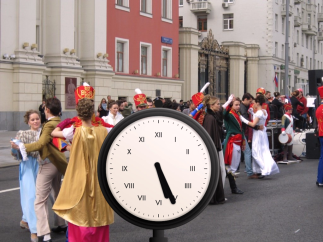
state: 5:26
